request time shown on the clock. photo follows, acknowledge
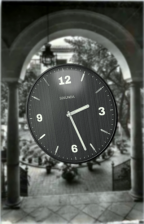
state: 2:27
